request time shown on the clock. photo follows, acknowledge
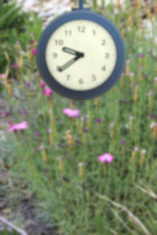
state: 9:39
